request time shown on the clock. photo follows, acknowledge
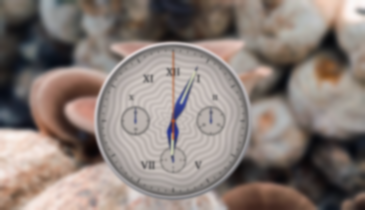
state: 6:04
